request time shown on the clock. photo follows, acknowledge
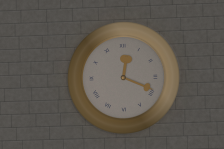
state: 12:19
